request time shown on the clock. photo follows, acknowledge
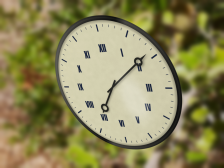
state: 7:09
